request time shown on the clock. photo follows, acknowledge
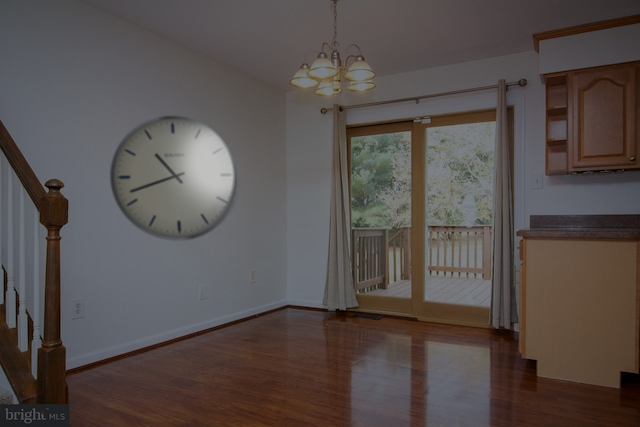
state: 10:42
